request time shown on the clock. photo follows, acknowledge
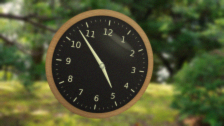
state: 4:53
